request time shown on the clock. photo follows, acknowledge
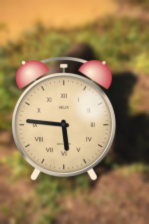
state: 5:46
